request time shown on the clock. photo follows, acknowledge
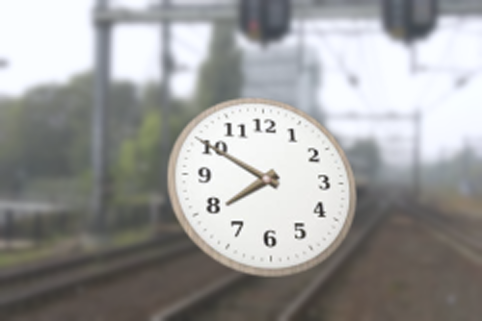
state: 7:50
